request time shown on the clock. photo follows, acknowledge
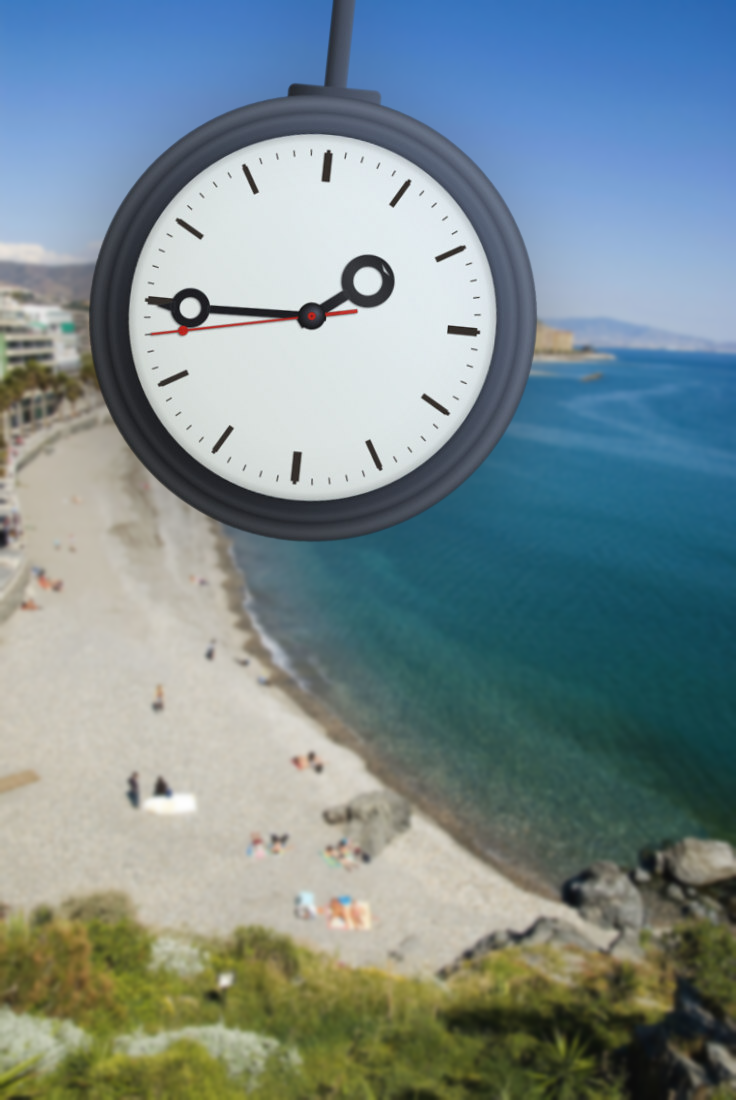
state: 1:44:43
